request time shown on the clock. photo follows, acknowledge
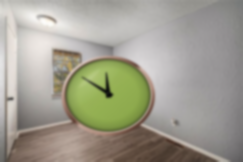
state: 11:51
